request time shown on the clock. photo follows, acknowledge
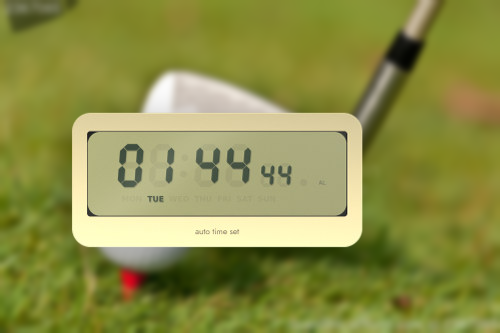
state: 1:44:44
